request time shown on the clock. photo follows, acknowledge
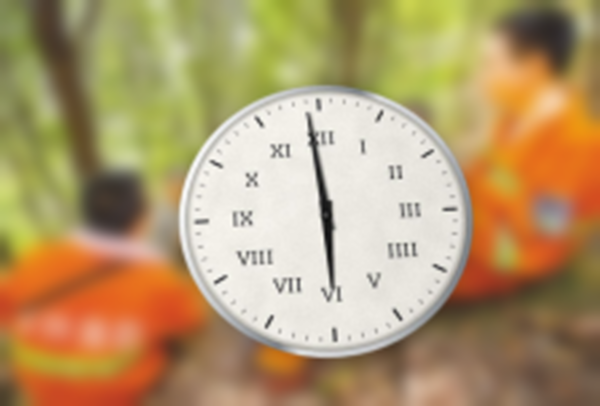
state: 5:59
